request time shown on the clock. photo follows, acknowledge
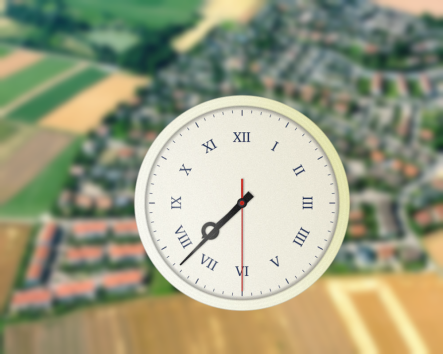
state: 7:37:30
